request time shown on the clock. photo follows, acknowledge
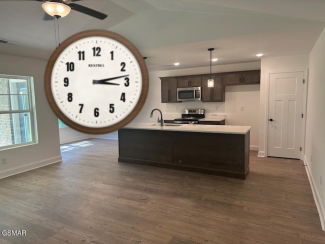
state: 3:13
